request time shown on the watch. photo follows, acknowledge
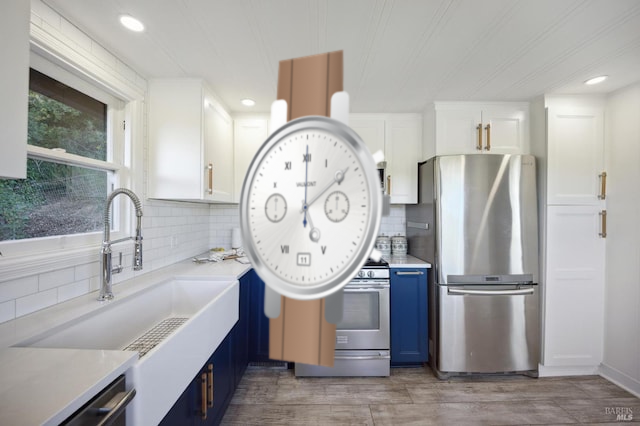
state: 5:09
